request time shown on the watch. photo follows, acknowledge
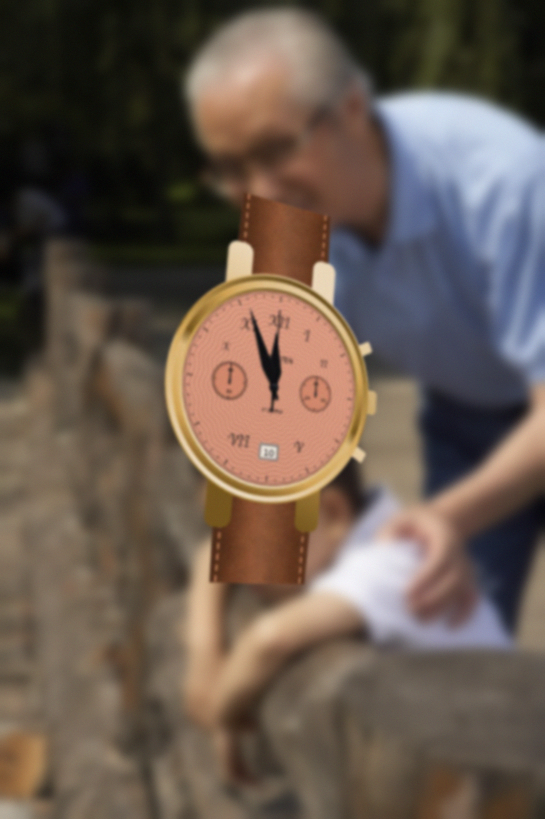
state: 11:56
